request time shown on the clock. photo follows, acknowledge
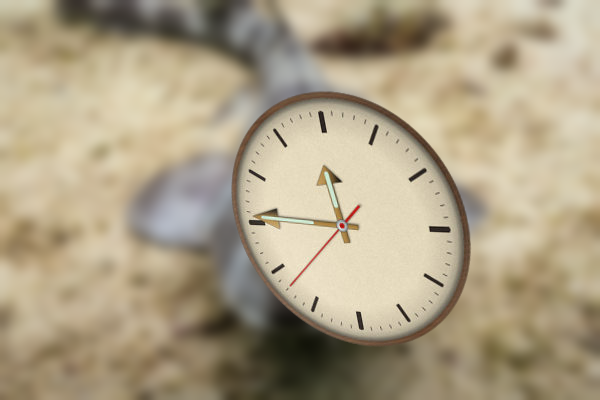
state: 11:45:38
